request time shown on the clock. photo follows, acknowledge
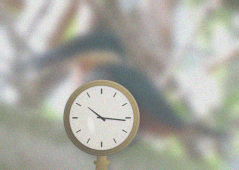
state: 10:16
